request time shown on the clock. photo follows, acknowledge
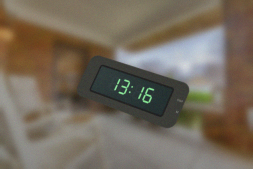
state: 13:16
